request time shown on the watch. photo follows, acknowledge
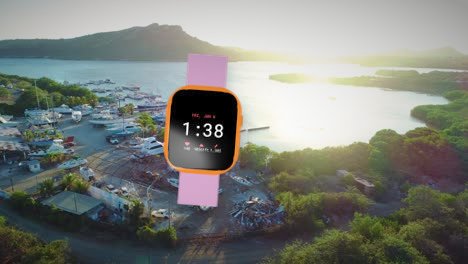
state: 1:38
